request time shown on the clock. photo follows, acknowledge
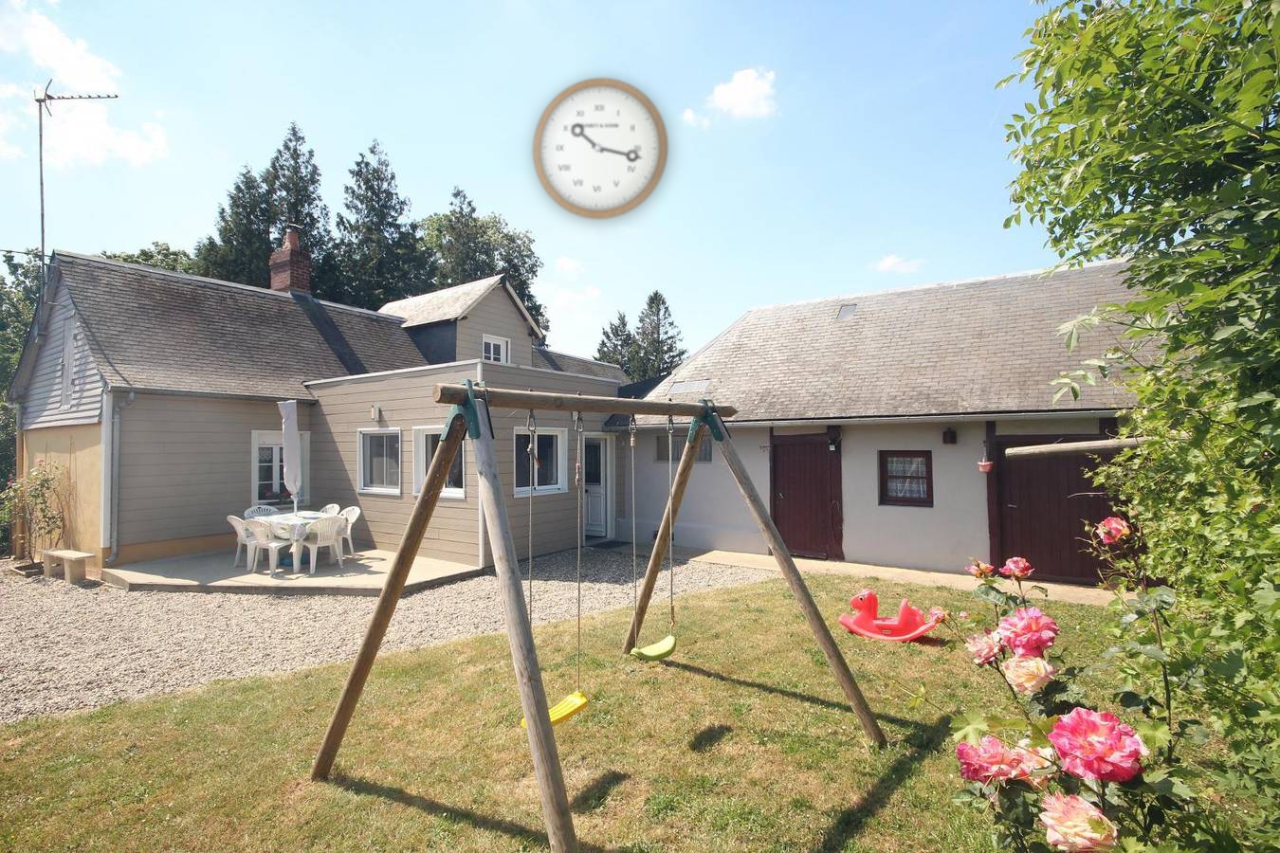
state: 10:17
